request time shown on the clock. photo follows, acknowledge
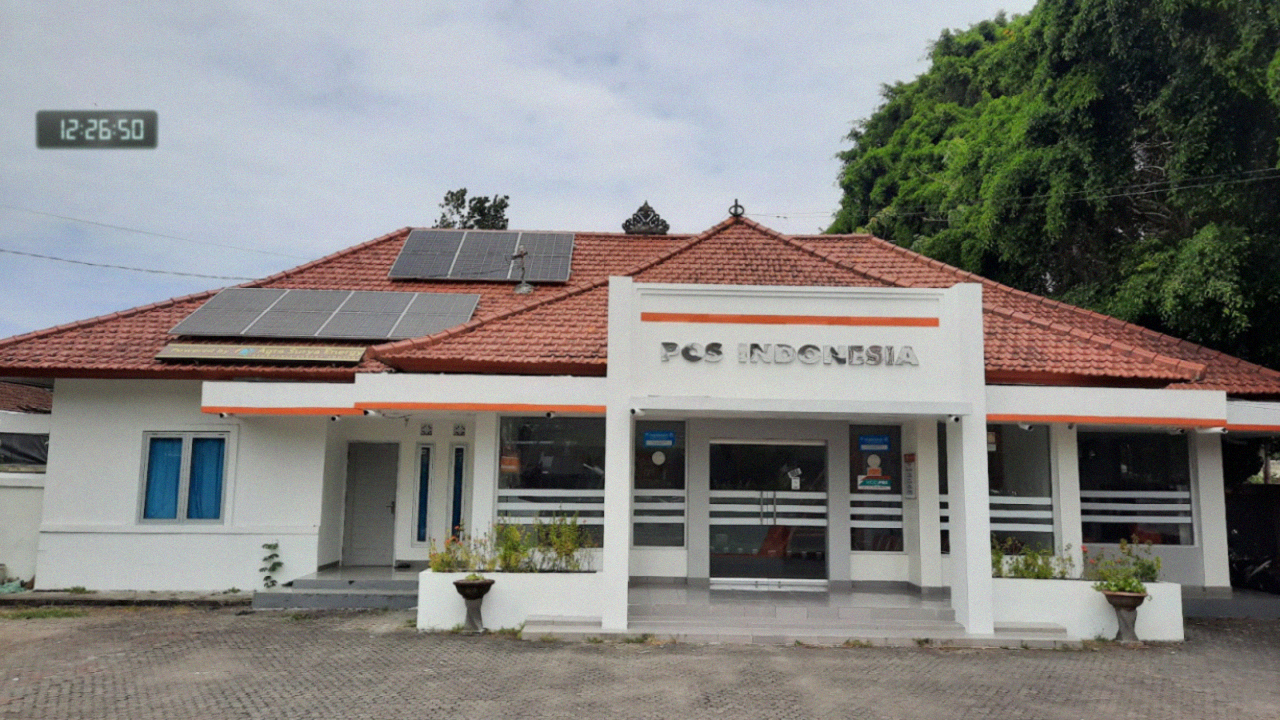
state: 12:26:50
